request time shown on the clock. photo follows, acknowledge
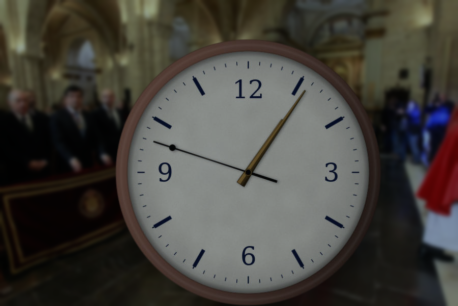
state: 1:05:48
